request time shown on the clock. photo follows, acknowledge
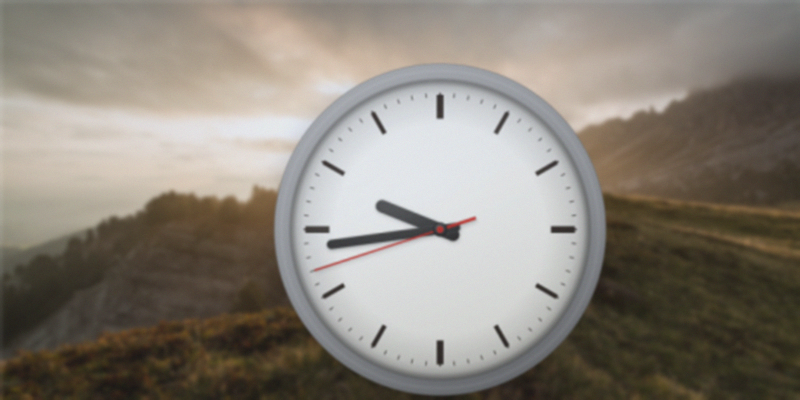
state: 9:43:42
